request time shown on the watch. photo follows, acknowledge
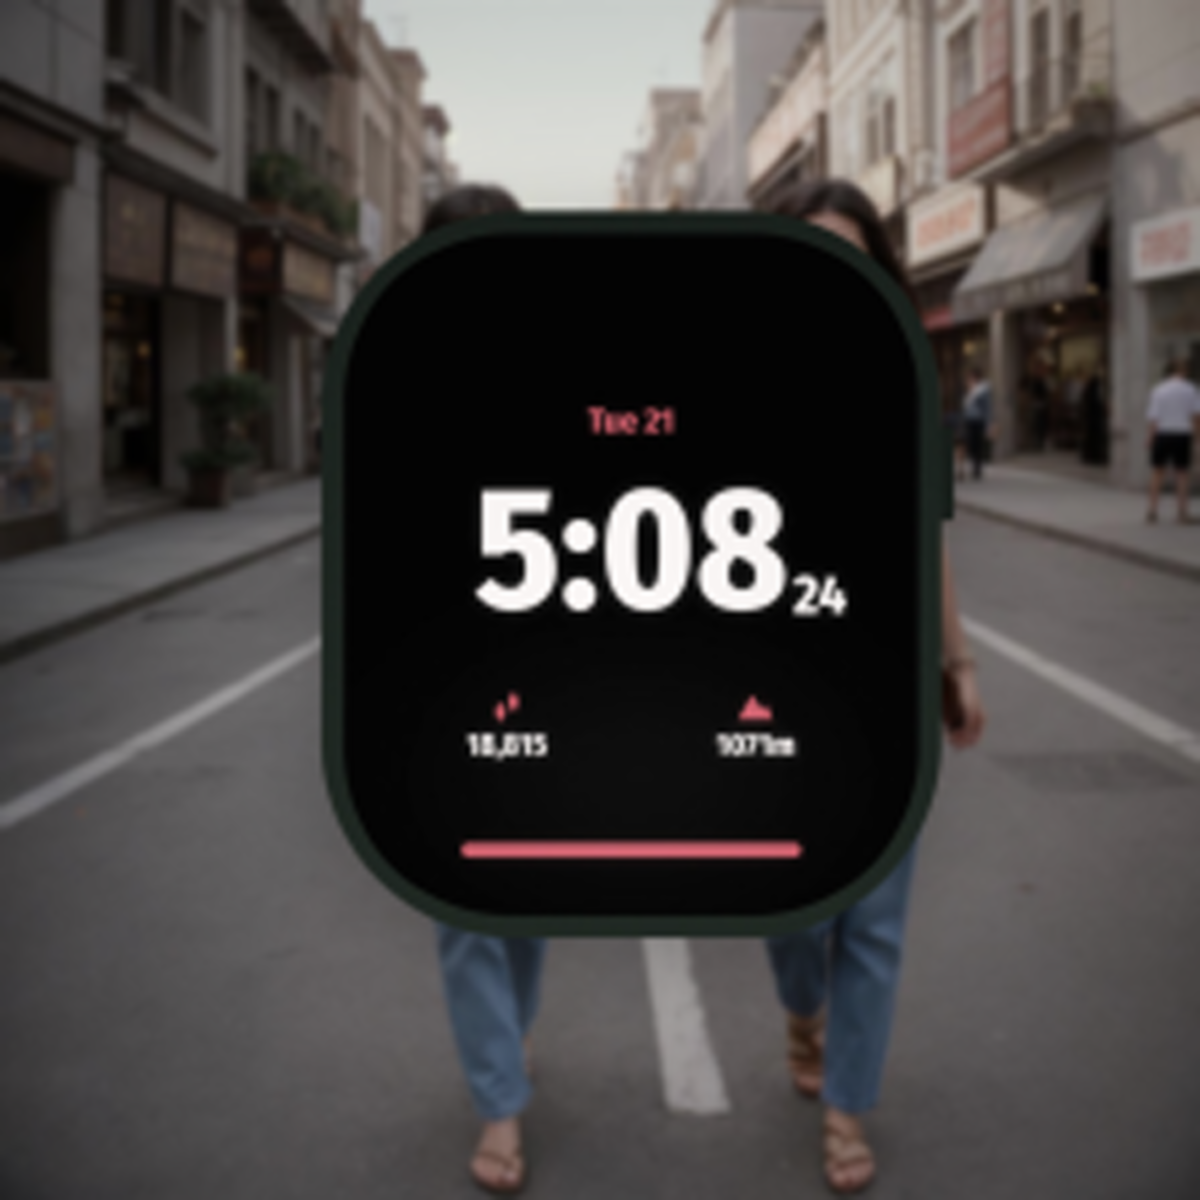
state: 5:08:24
